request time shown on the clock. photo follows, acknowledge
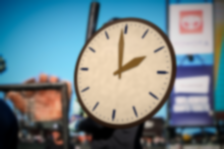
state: 1:59
